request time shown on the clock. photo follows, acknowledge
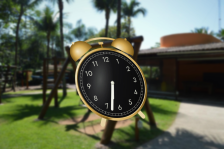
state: 6:33
